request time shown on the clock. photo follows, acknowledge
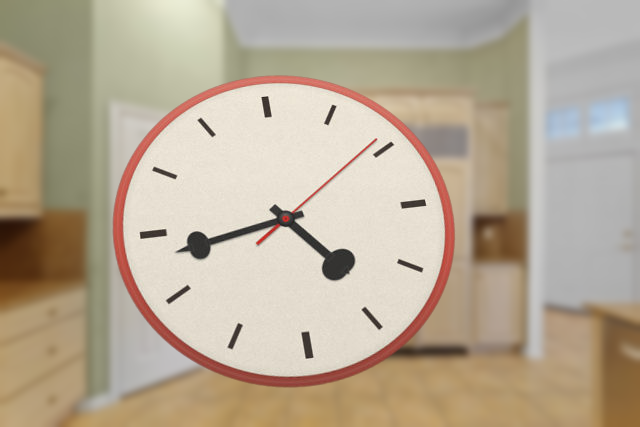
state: 4:43:09
